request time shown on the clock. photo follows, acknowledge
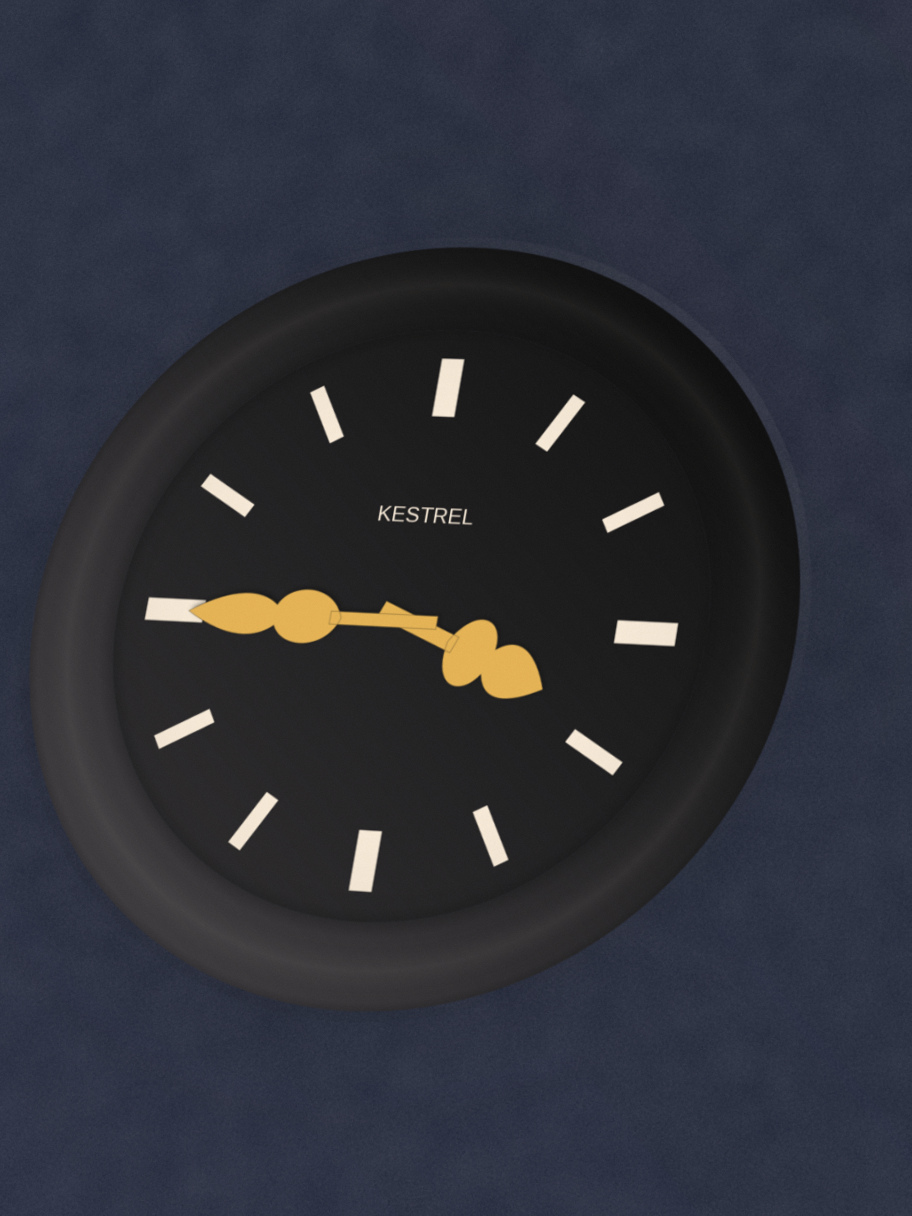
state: 3:45
